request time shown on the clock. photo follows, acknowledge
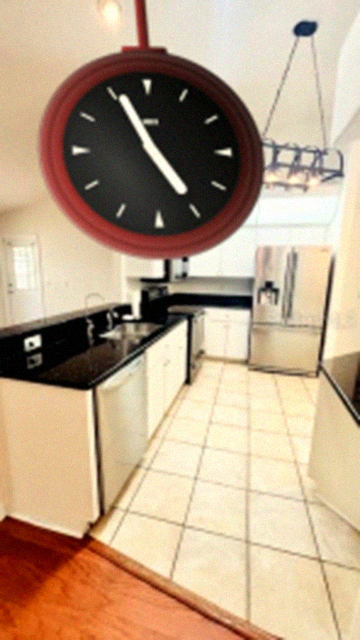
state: 4:56
